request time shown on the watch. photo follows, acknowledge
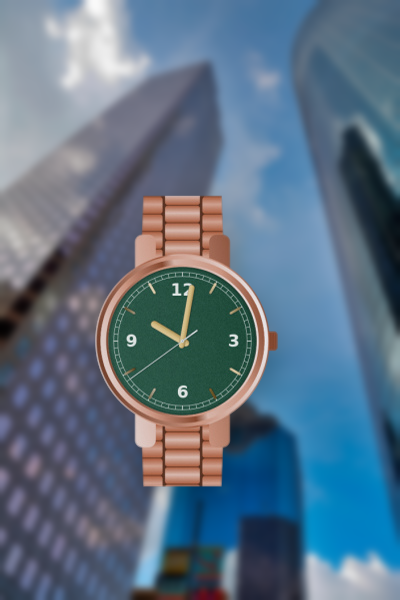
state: 10:01:39
